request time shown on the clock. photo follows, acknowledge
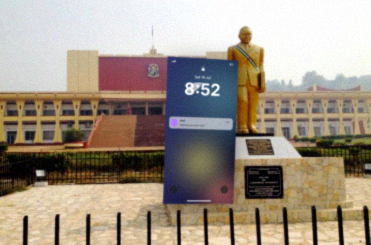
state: 8:52
